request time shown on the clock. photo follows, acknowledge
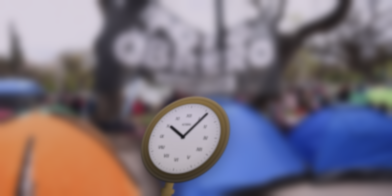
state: 10:06
